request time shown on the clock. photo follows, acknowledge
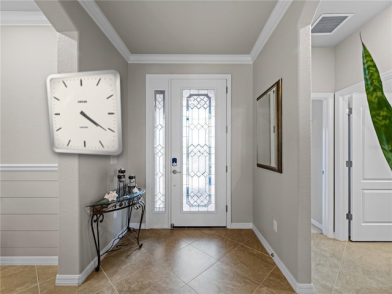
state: 4:21
